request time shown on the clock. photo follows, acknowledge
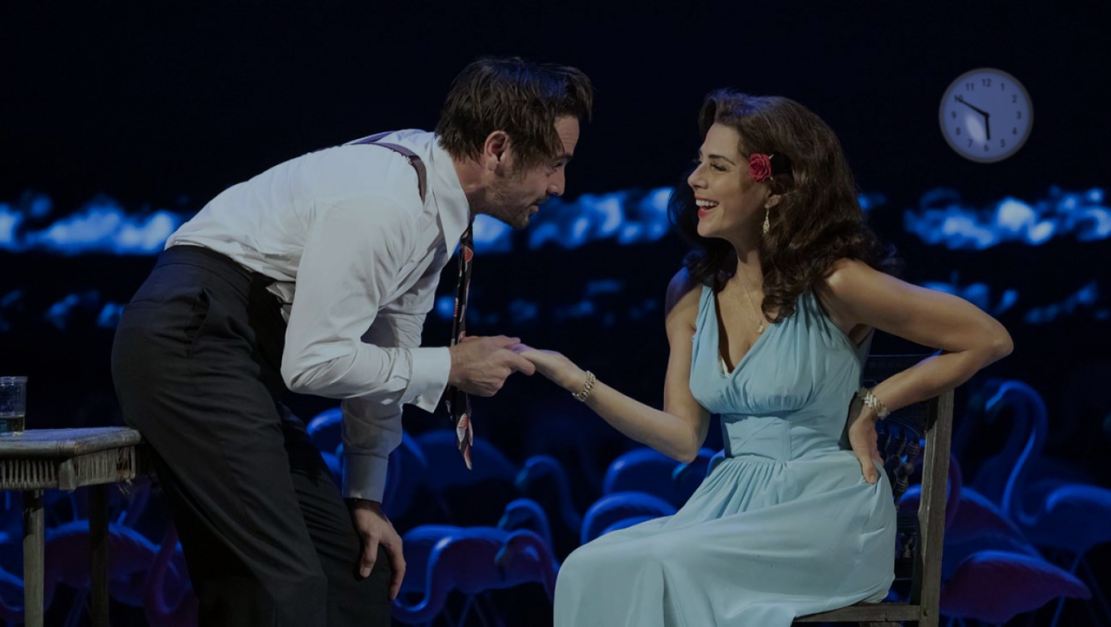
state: 5:50
